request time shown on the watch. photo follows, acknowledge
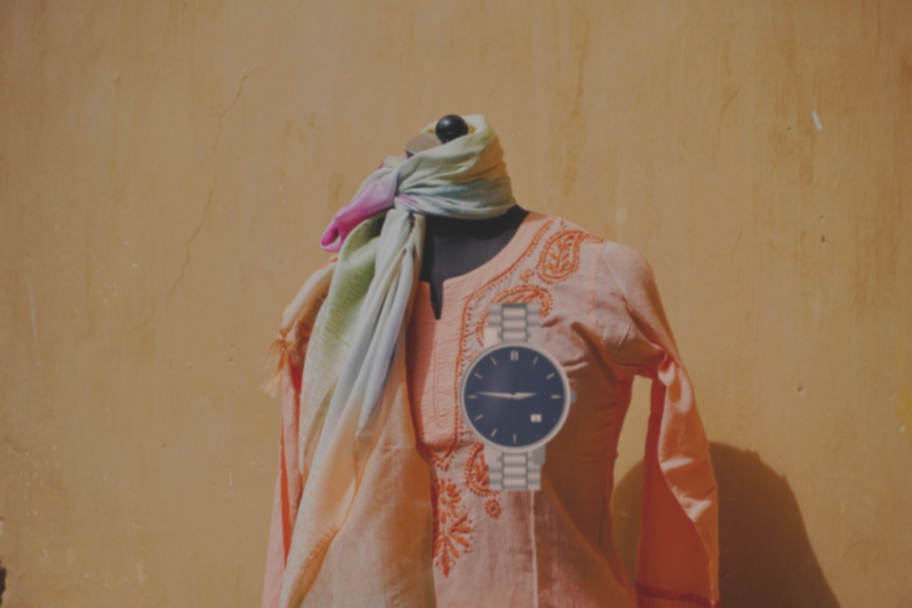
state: 2:46
